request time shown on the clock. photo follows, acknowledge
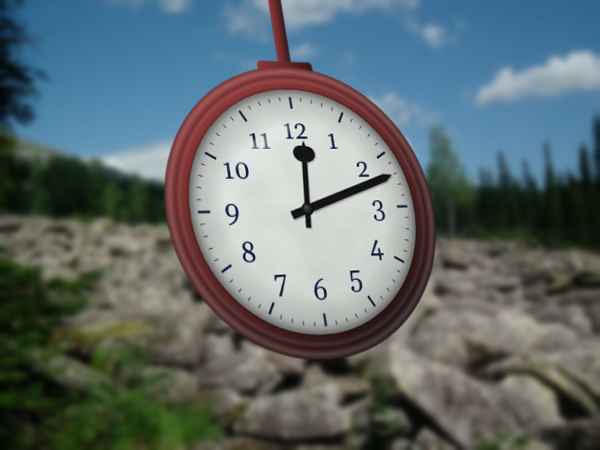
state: 12:12
